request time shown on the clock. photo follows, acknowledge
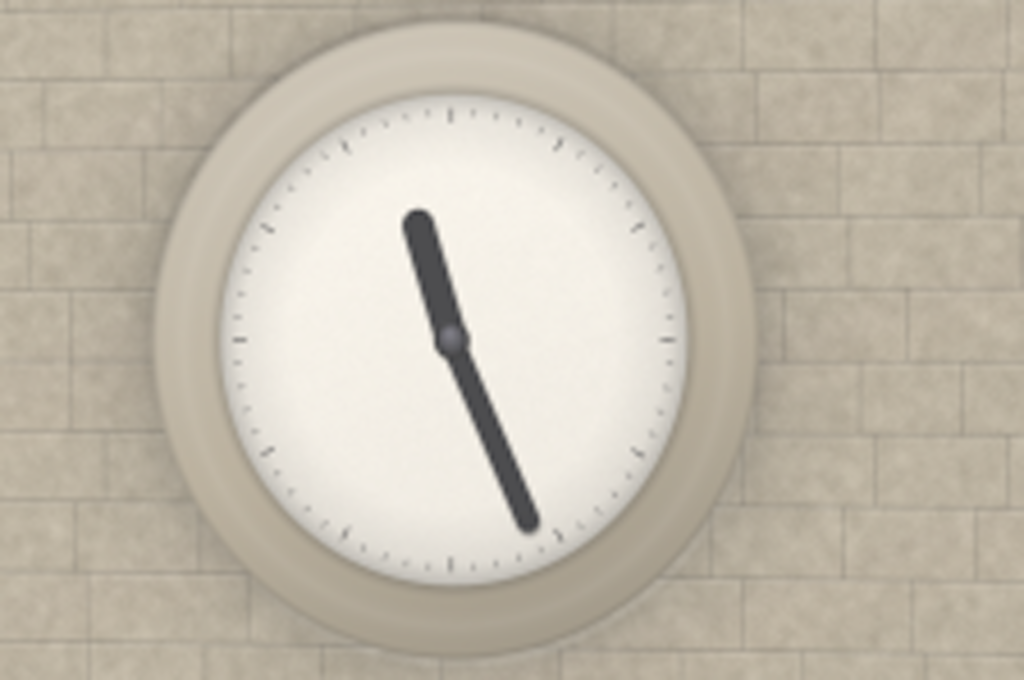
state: 11:26
